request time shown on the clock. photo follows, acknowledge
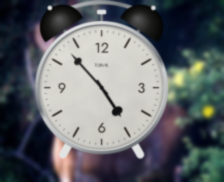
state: 4:53
